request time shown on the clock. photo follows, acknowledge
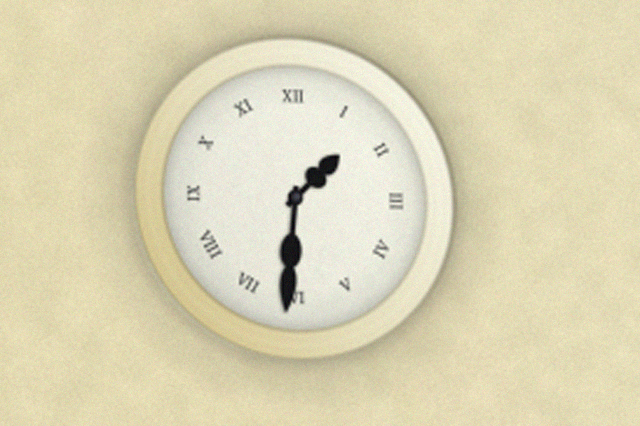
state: 1:31
